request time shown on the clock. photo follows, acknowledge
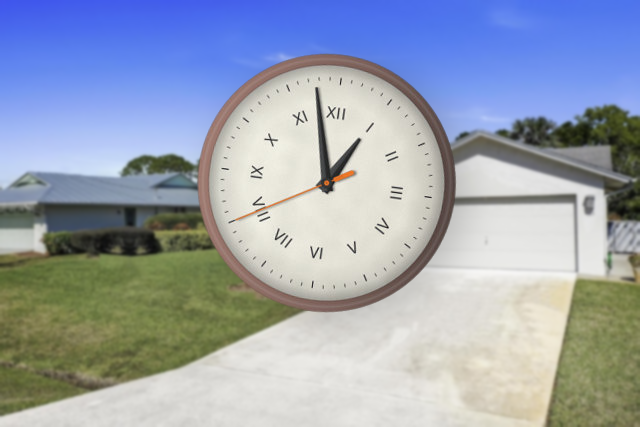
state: 12:57:40
